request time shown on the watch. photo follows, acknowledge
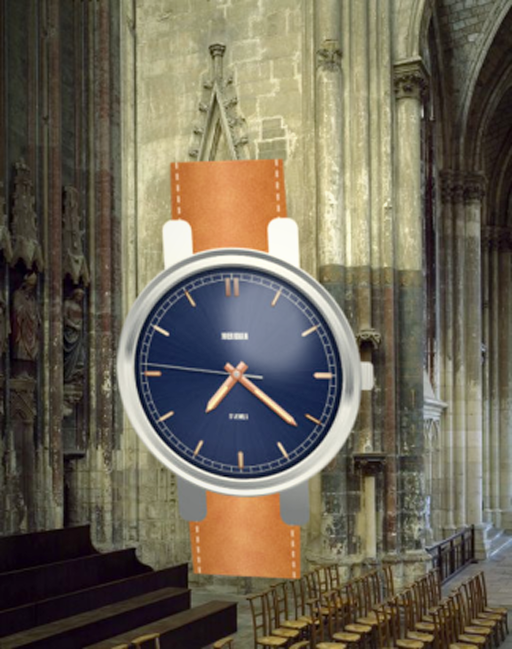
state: 7:21:46
